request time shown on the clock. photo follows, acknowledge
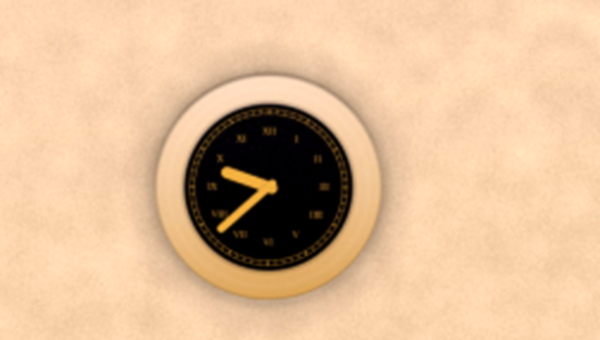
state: 9:38
